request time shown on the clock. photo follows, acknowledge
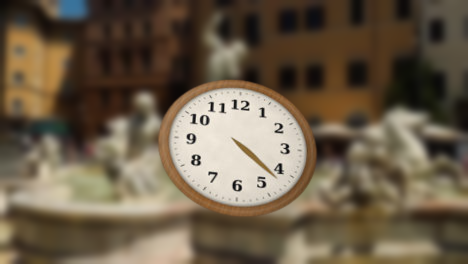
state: 4:22
